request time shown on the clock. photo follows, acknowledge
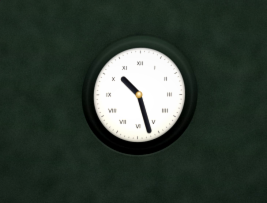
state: 10:27
